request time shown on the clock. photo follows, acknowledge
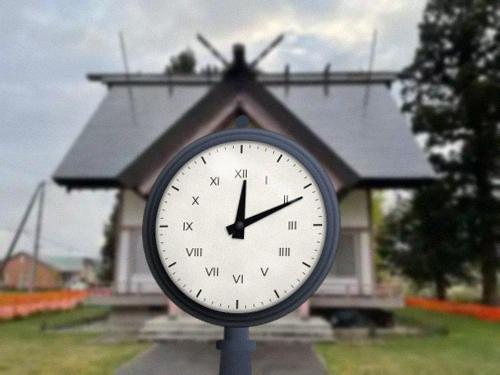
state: 12:11
